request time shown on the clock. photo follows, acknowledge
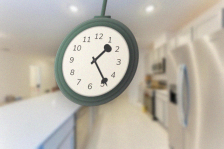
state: 1:24
